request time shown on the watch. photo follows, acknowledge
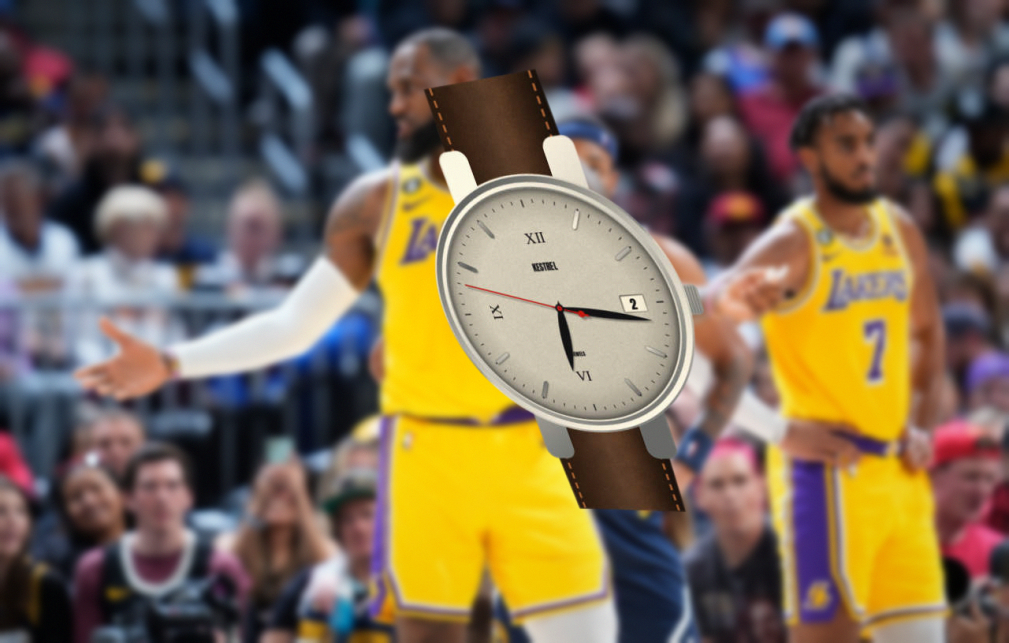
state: 6:16:48
